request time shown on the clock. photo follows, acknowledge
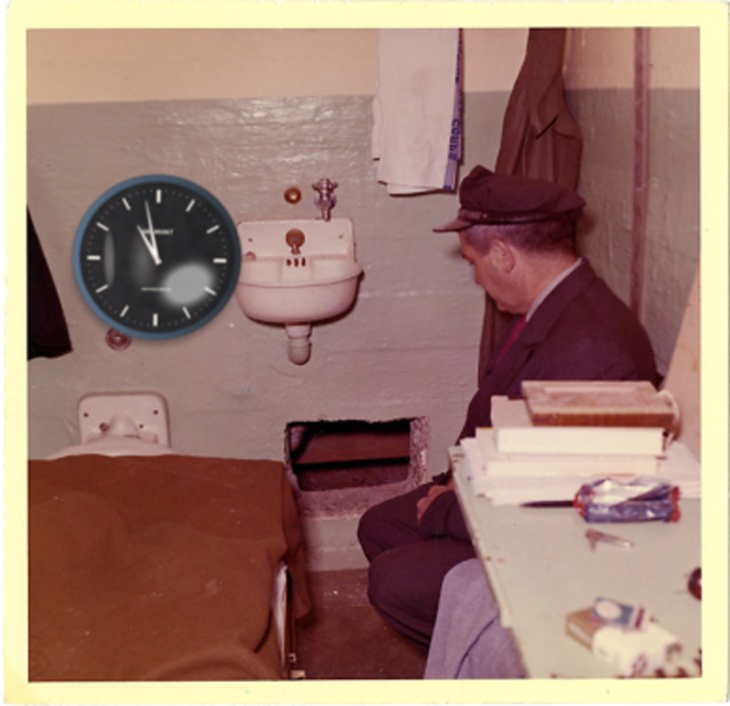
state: 10:58
